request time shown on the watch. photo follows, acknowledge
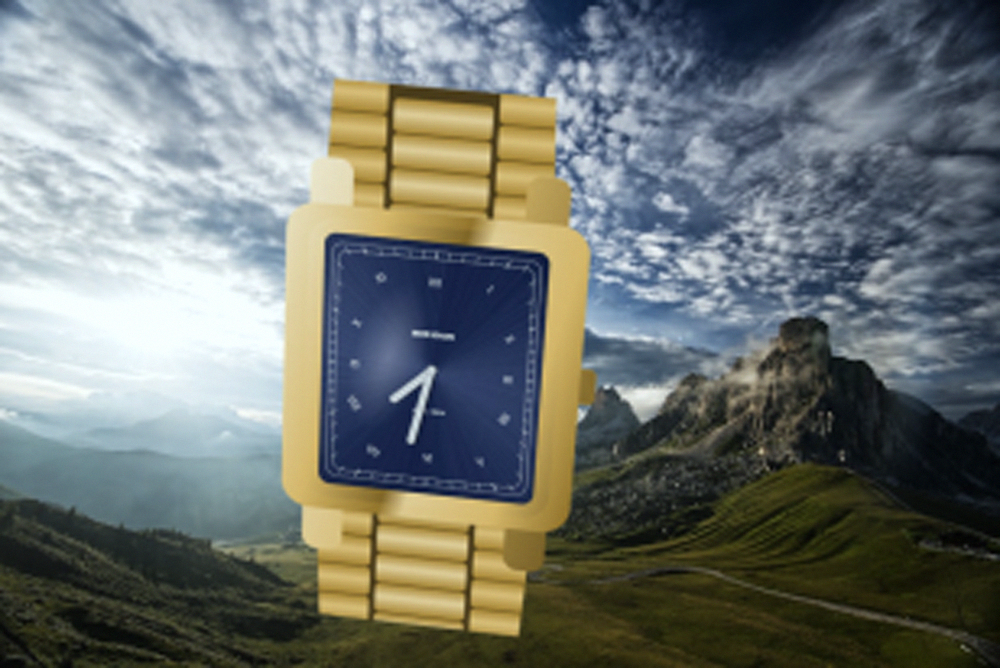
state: 7:32
